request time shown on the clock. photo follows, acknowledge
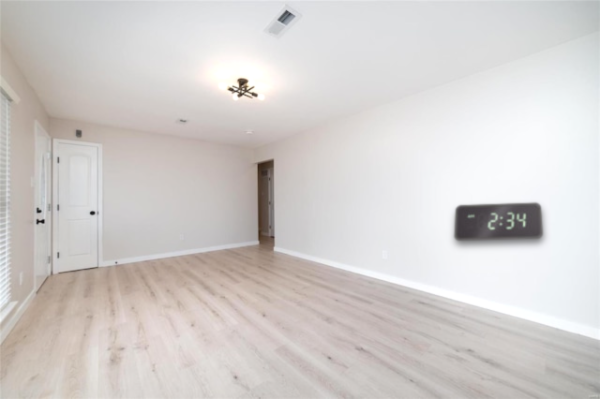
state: 2:34
